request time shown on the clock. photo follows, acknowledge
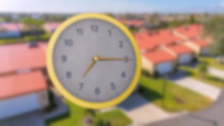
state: 7:15
